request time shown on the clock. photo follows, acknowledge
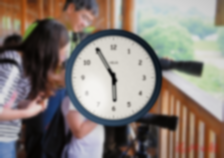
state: 5:55
